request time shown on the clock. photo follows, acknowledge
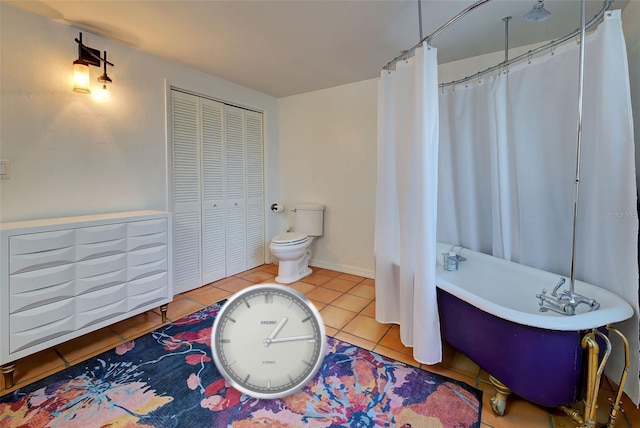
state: 1:14
